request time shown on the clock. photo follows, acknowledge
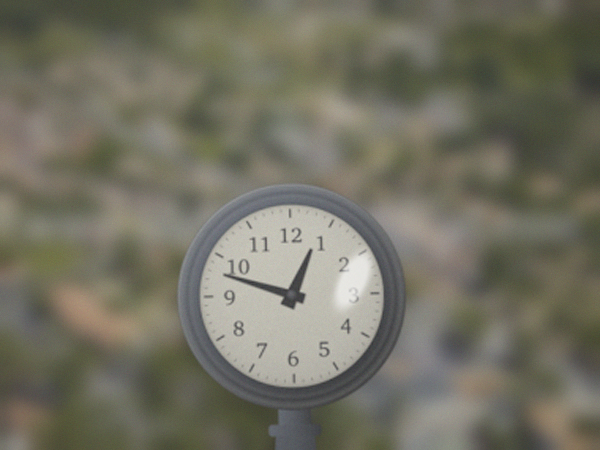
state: 12:48
